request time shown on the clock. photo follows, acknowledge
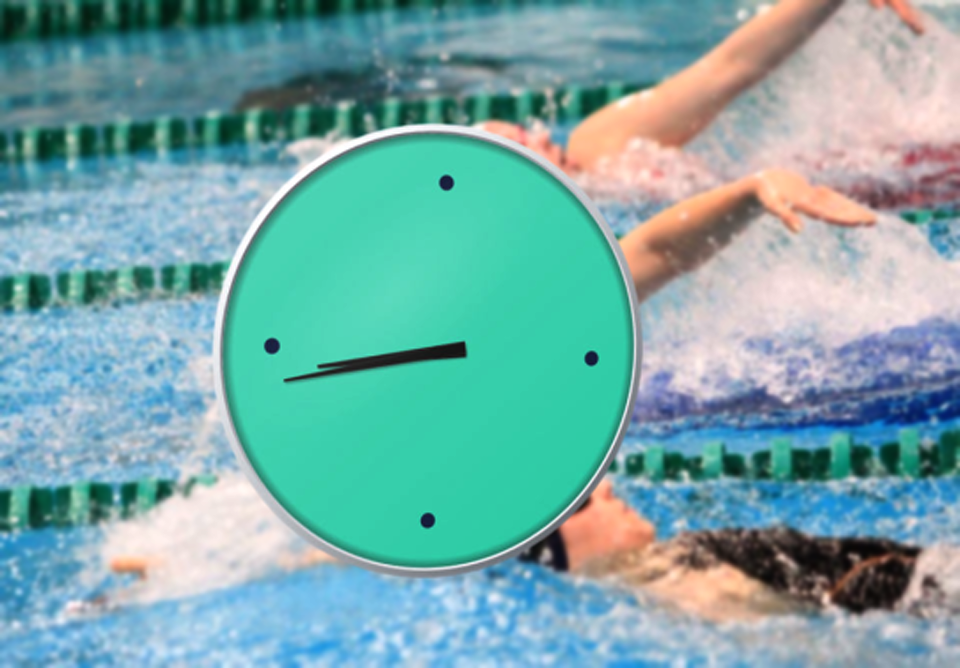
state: 8:43
